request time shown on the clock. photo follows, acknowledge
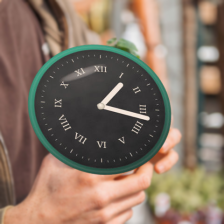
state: 1:17
